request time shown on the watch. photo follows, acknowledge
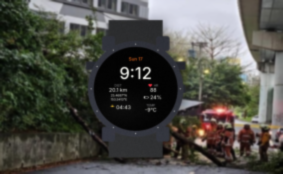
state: 9:12
